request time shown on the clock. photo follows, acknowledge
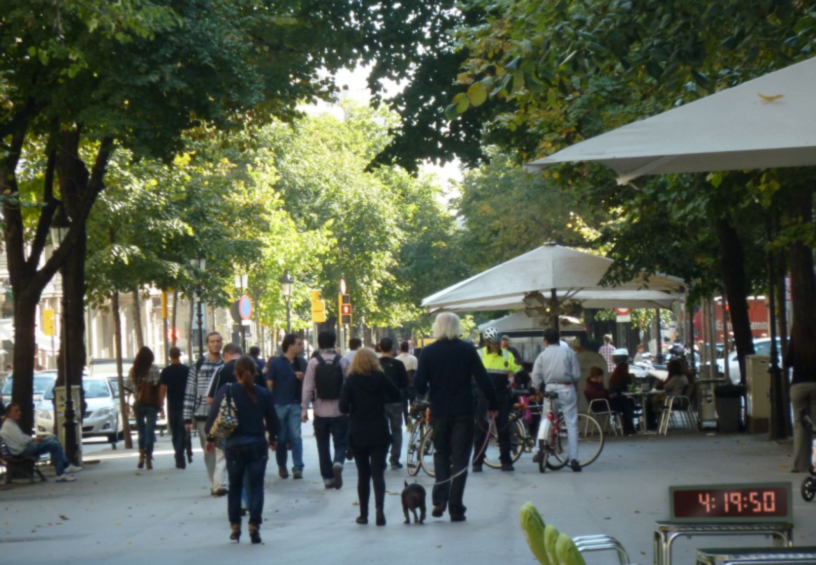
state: 4:19:50
